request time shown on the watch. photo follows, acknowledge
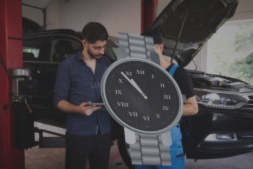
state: 10:53
